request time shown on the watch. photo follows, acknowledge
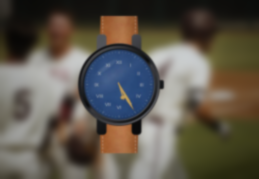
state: 5:25
